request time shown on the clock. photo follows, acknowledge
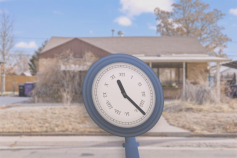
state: 11:23
